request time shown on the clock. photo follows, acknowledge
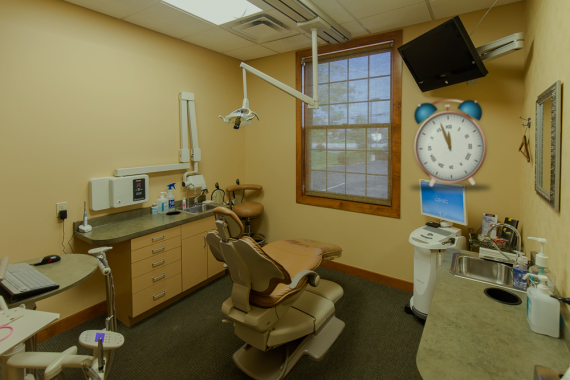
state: 11:57
